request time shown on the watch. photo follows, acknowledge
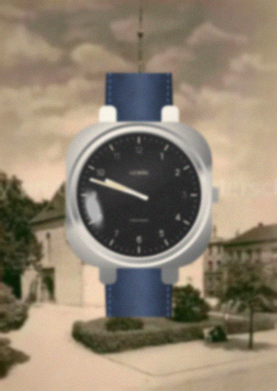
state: 9:48
